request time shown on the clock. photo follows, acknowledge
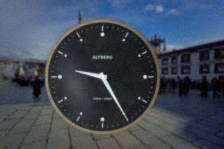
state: 9:25
